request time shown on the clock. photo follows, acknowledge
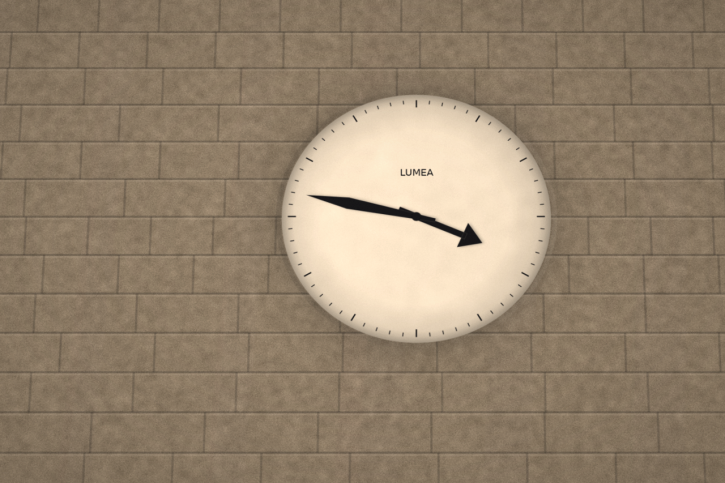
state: 3:47
